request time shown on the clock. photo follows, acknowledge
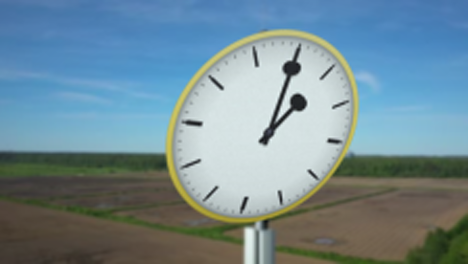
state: 1:00
